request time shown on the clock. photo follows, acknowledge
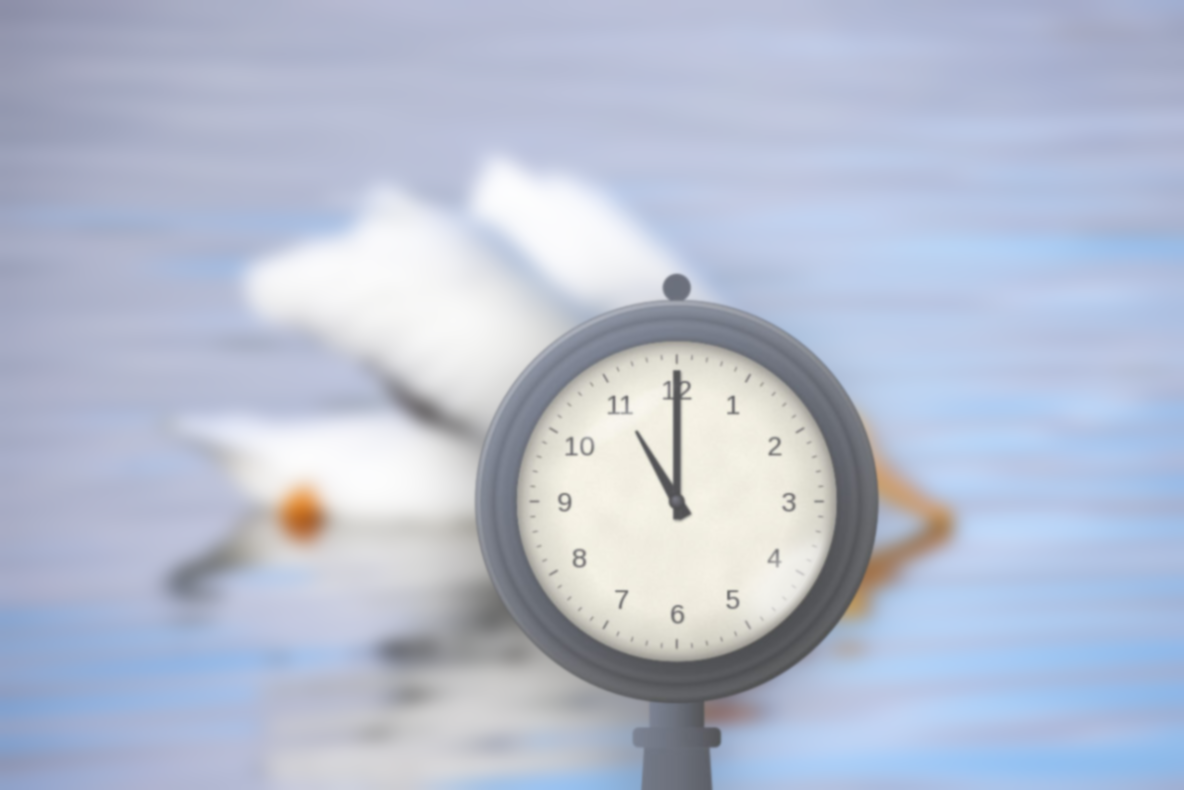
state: 11:00
